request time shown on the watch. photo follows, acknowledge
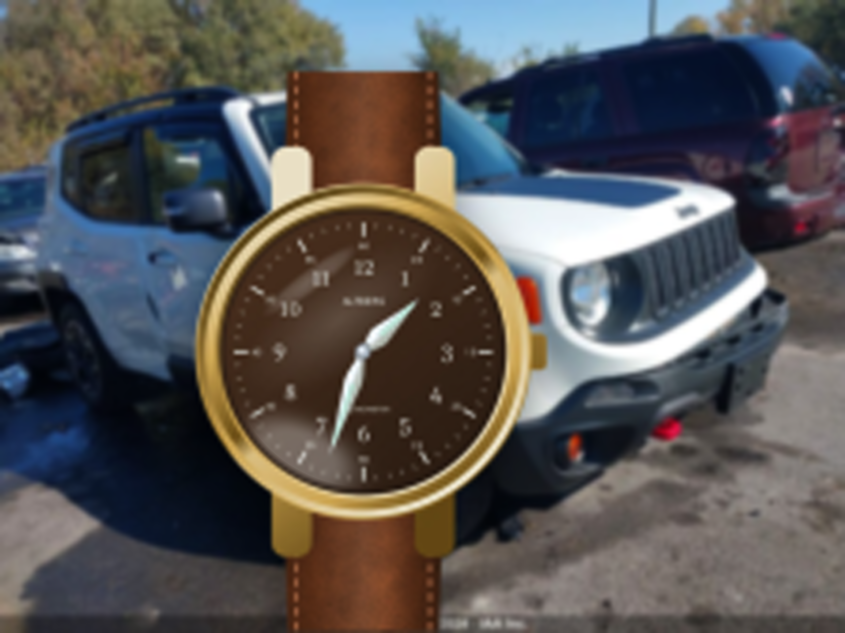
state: 1:33
